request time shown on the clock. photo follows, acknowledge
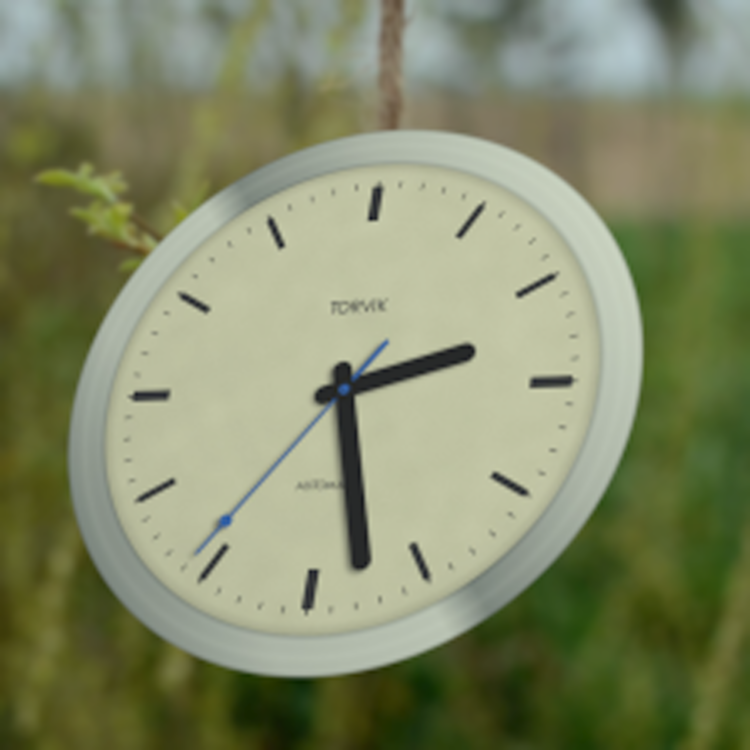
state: 2:27:36
